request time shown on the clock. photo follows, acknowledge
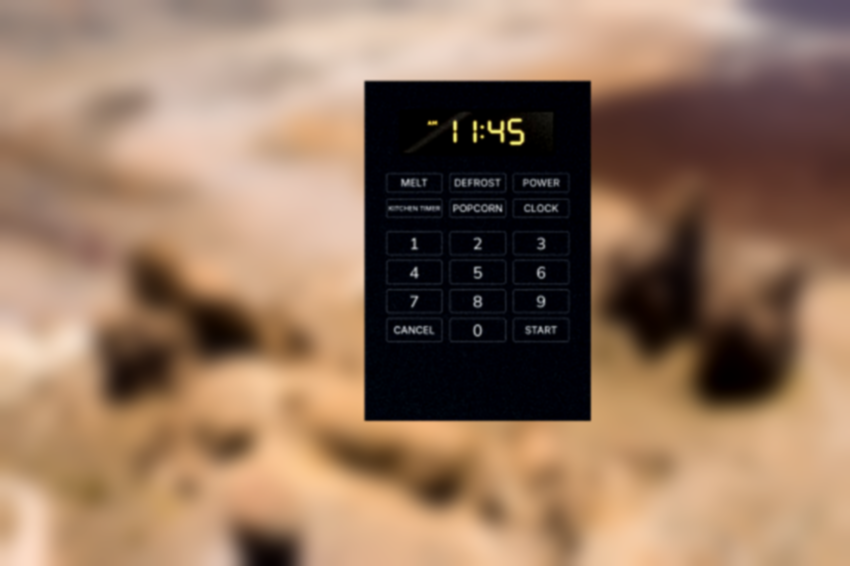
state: 11:45
